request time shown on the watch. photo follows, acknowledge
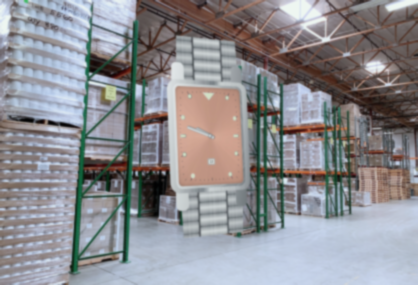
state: 9:48
